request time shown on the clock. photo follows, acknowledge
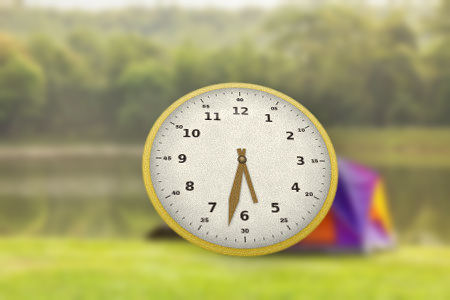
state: 5:32
